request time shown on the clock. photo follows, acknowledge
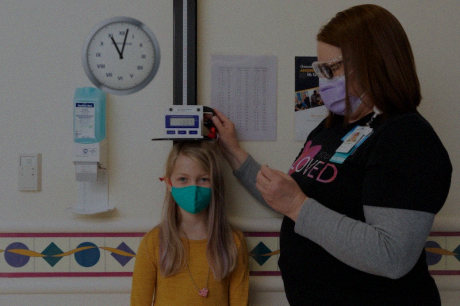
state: 11:02
